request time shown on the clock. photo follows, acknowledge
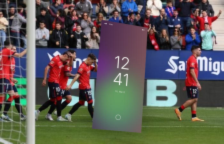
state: 12:41
